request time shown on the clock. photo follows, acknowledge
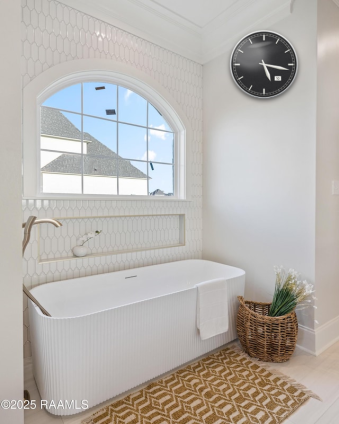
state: 5:17
